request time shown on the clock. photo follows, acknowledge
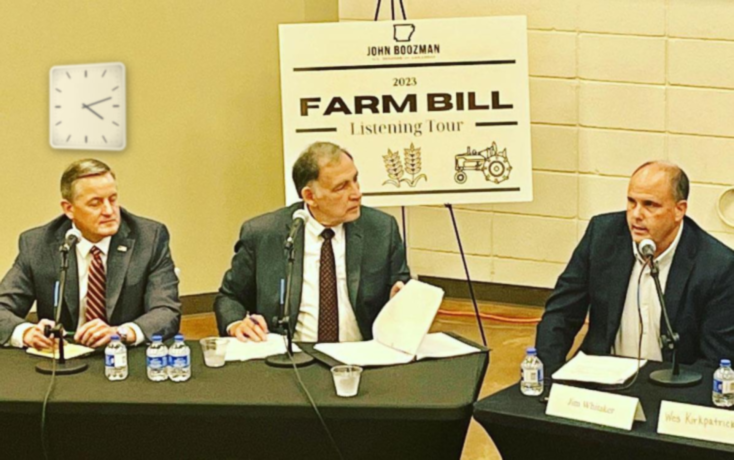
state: 4:12
